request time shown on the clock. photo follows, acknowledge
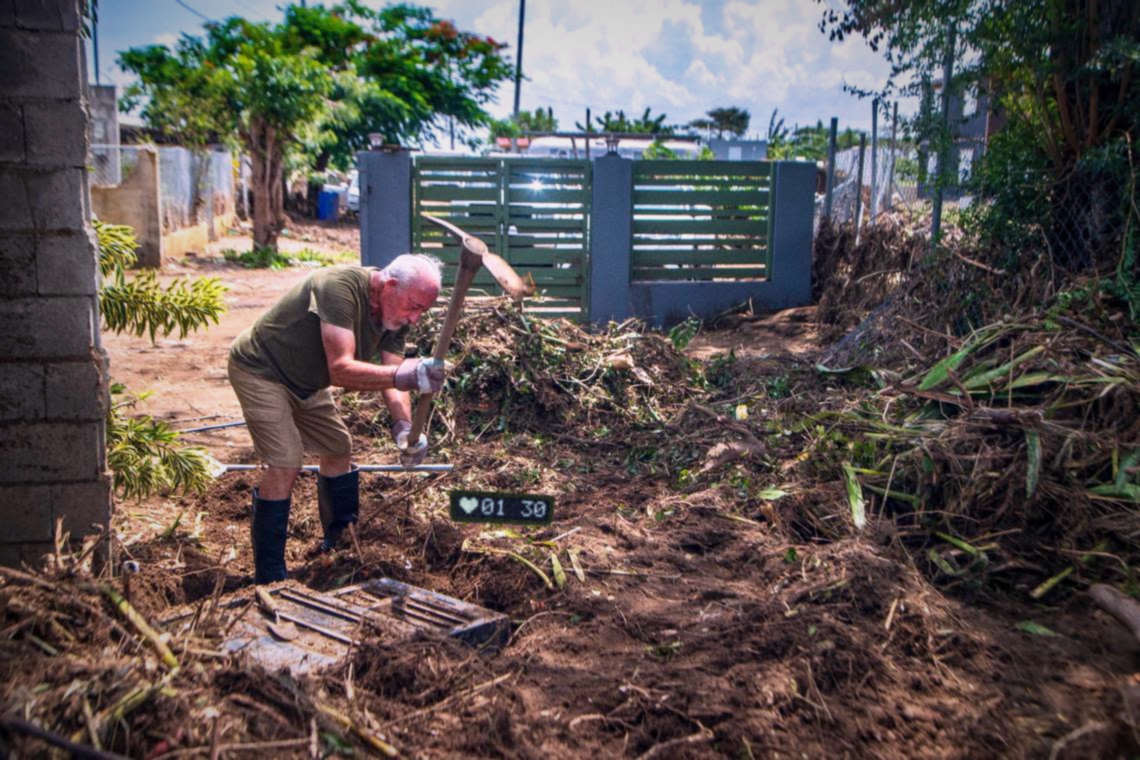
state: 1:30
